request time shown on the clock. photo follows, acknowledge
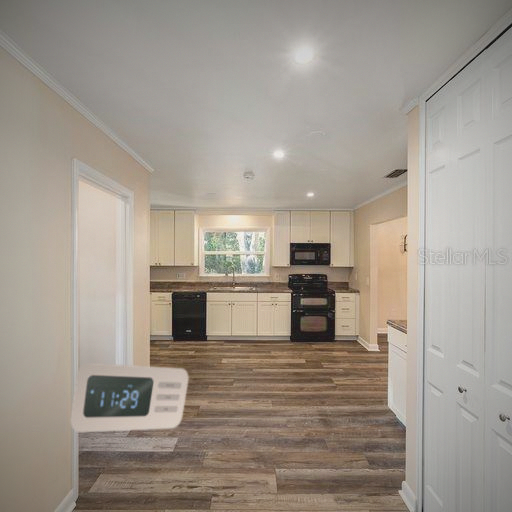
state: 11:29
